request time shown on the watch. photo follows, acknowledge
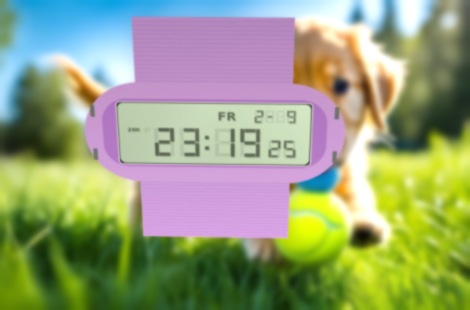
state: 23:19:25
